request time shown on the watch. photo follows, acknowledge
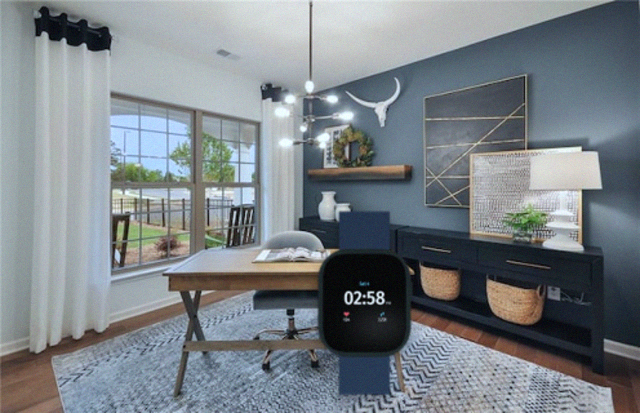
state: 2:58
